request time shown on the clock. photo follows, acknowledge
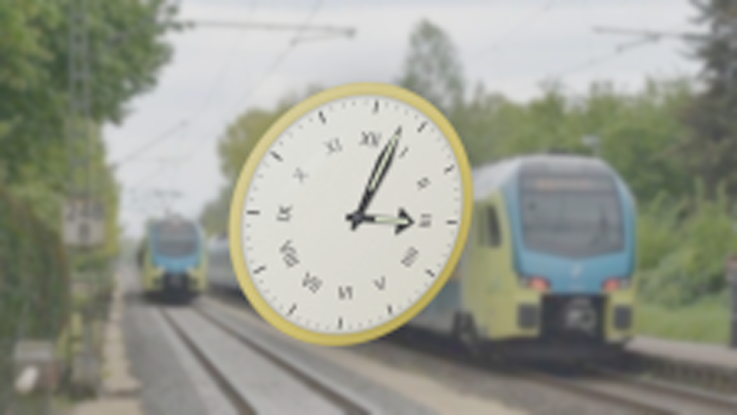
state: 3:03
